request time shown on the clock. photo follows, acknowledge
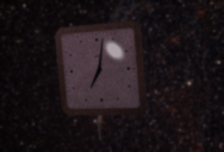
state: 7:02
